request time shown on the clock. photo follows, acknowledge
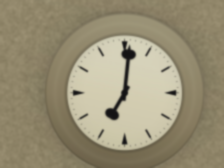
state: 7:01
